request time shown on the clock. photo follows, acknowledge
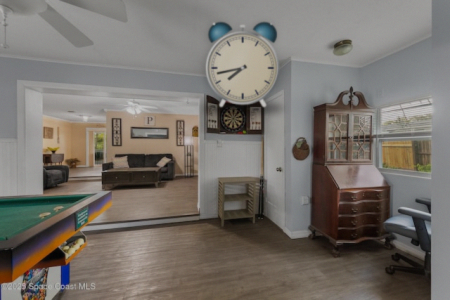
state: 7:43
